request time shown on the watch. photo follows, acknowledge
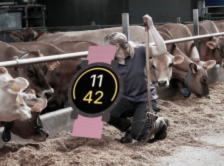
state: 11:42
